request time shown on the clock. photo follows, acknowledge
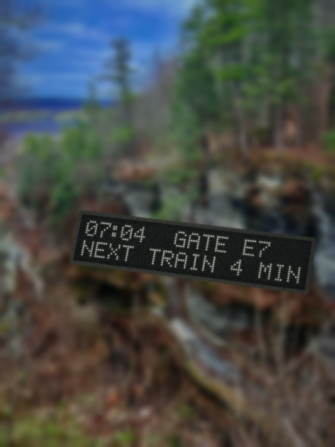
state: 7:04
